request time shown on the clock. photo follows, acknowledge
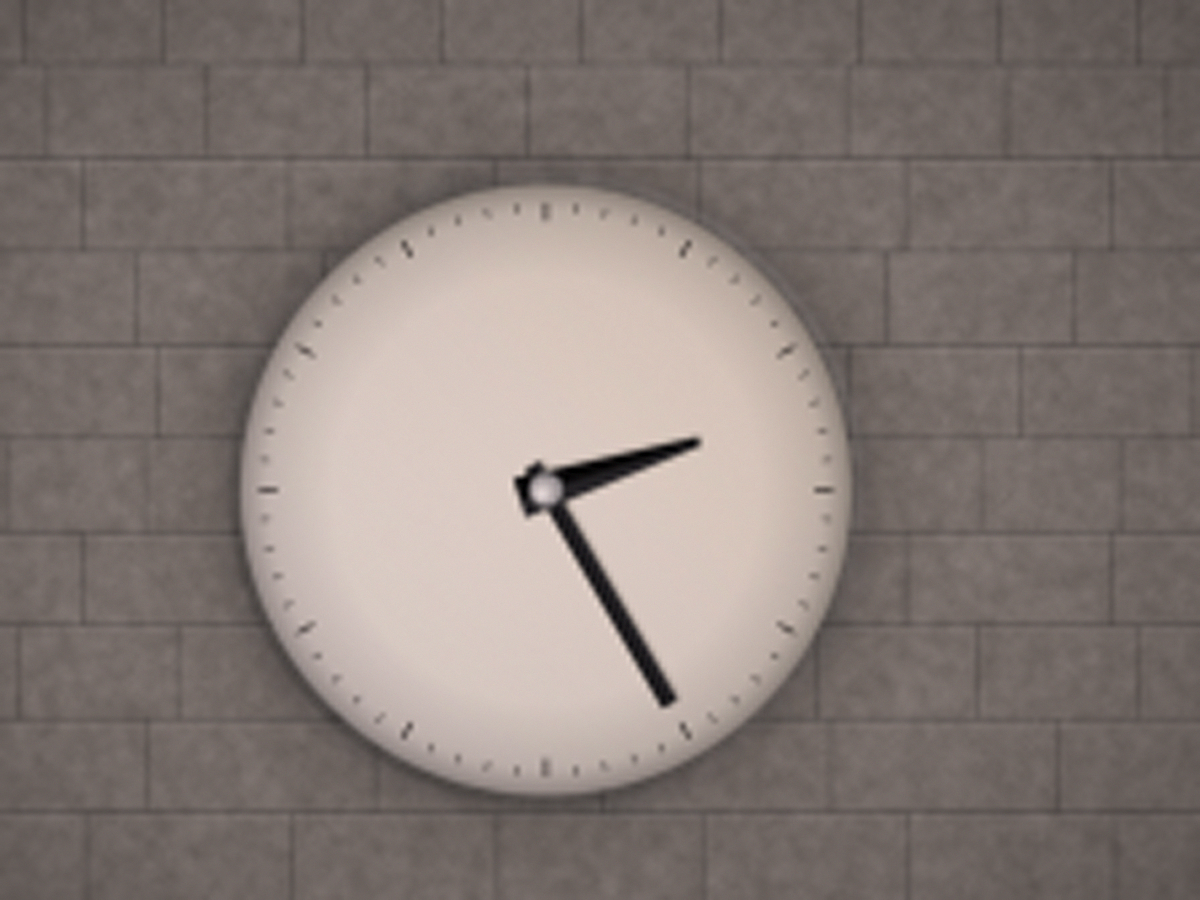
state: 2:25
